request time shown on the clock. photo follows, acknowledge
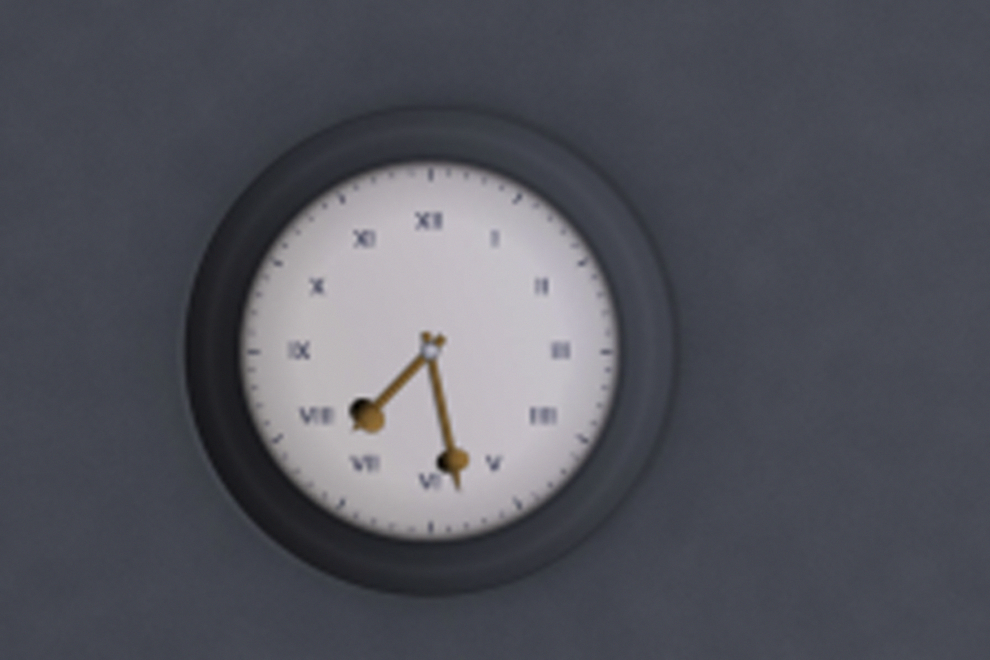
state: 7:28
